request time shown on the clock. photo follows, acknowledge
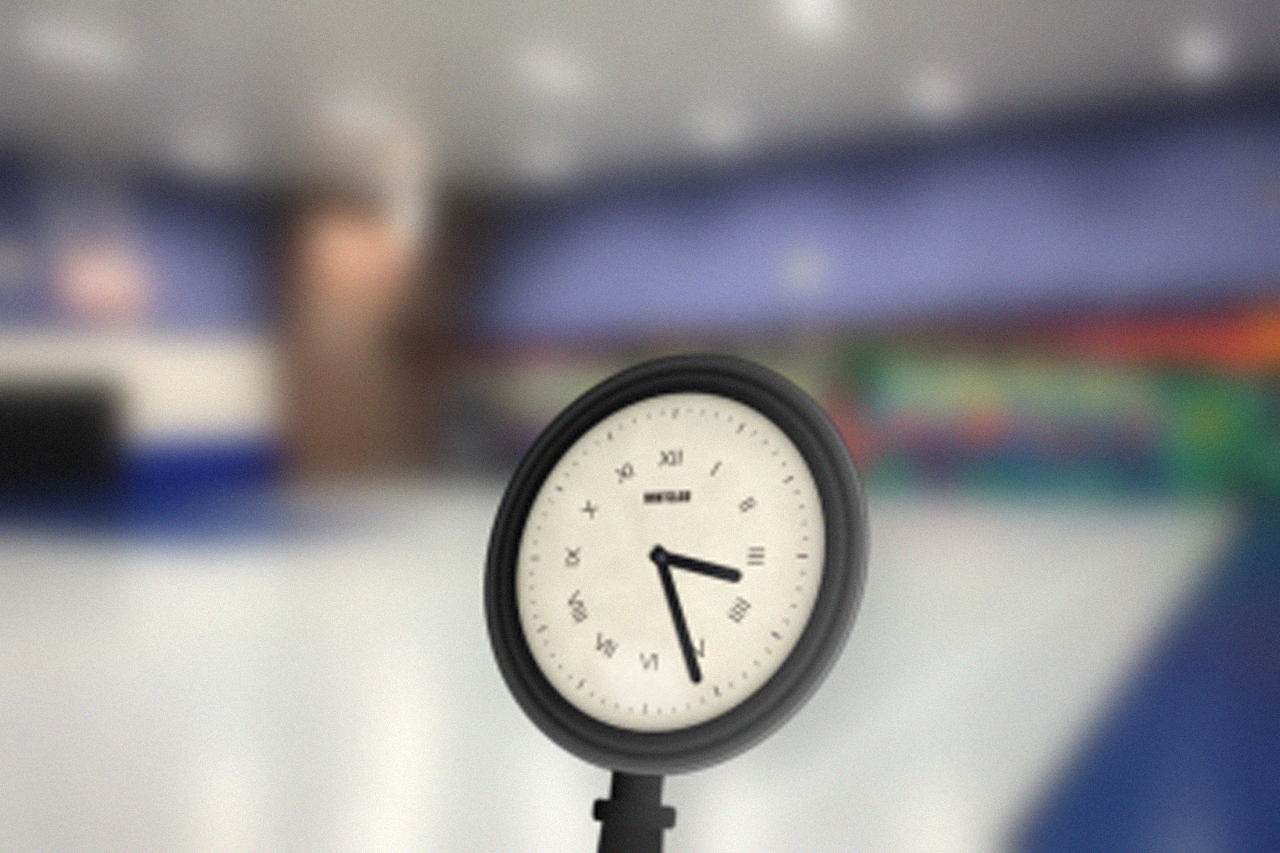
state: 3:26
